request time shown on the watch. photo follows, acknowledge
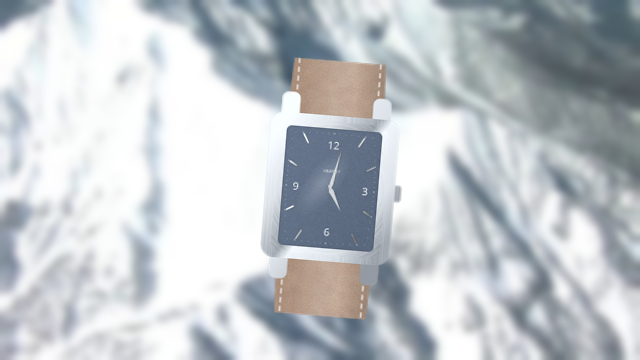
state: 5:02
